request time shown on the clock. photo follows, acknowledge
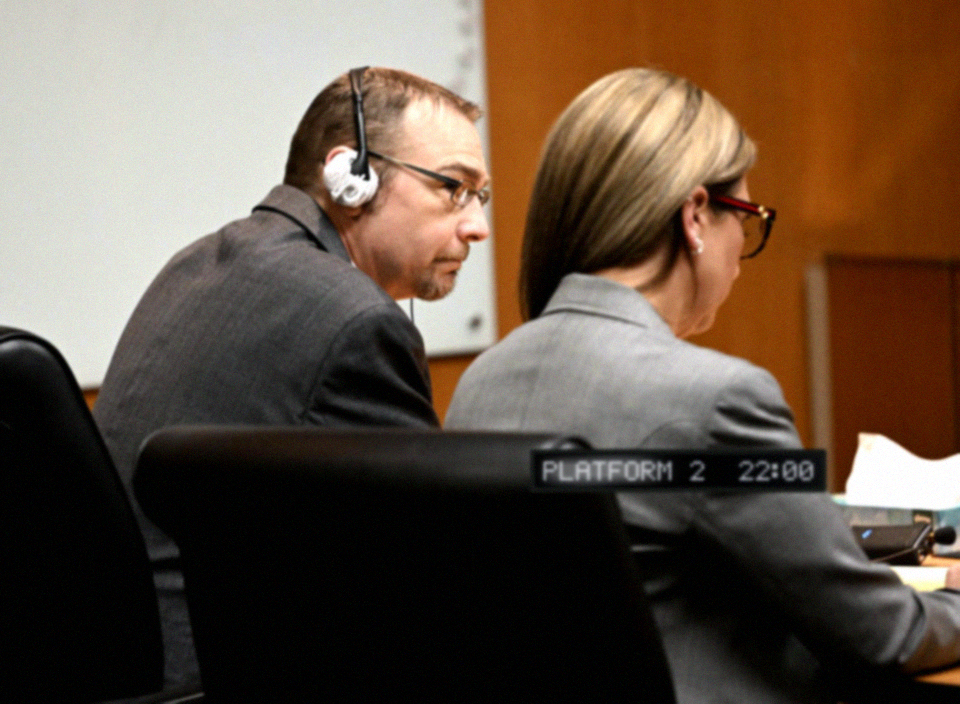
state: 22:00
